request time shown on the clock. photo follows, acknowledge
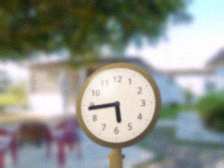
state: 5:44
